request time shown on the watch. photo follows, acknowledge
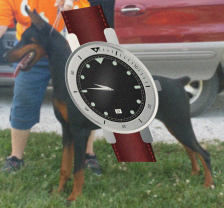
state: 9:46
